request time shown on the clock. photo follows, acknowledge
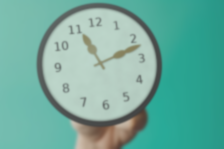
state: 11:12
